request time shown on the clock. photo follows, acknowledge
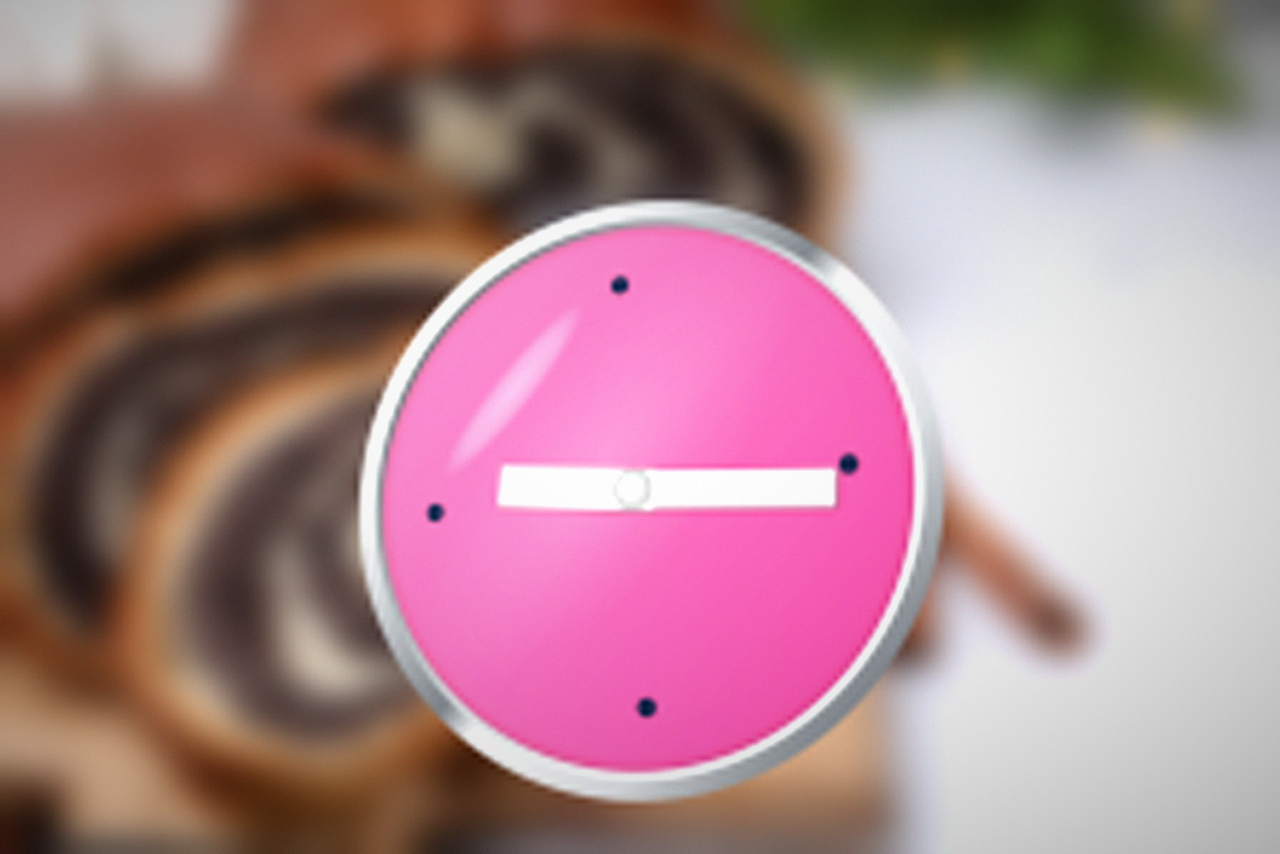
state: 9:16
